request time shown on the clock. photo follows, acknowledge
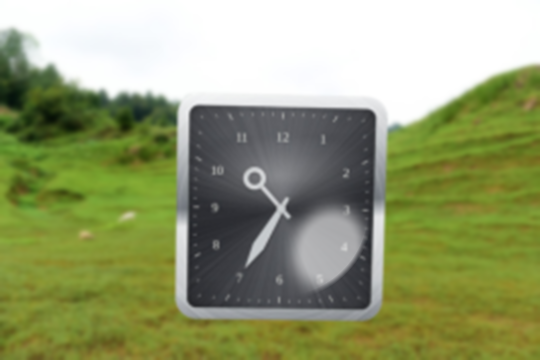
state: 10:35
